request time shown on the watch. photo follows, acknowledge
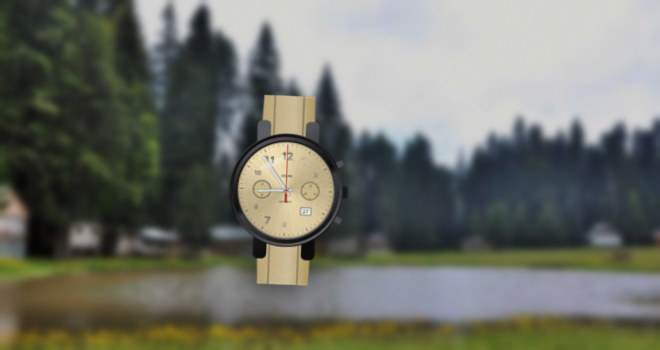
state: 8:54
